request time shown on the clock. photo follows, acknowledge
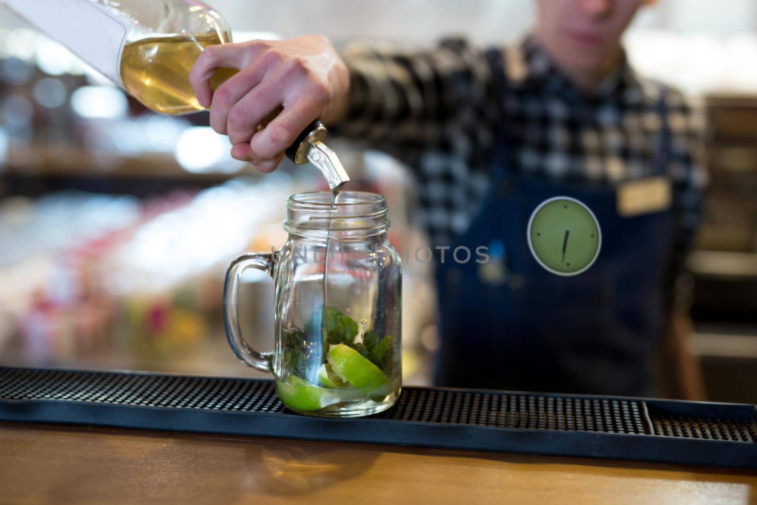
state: 6:32
